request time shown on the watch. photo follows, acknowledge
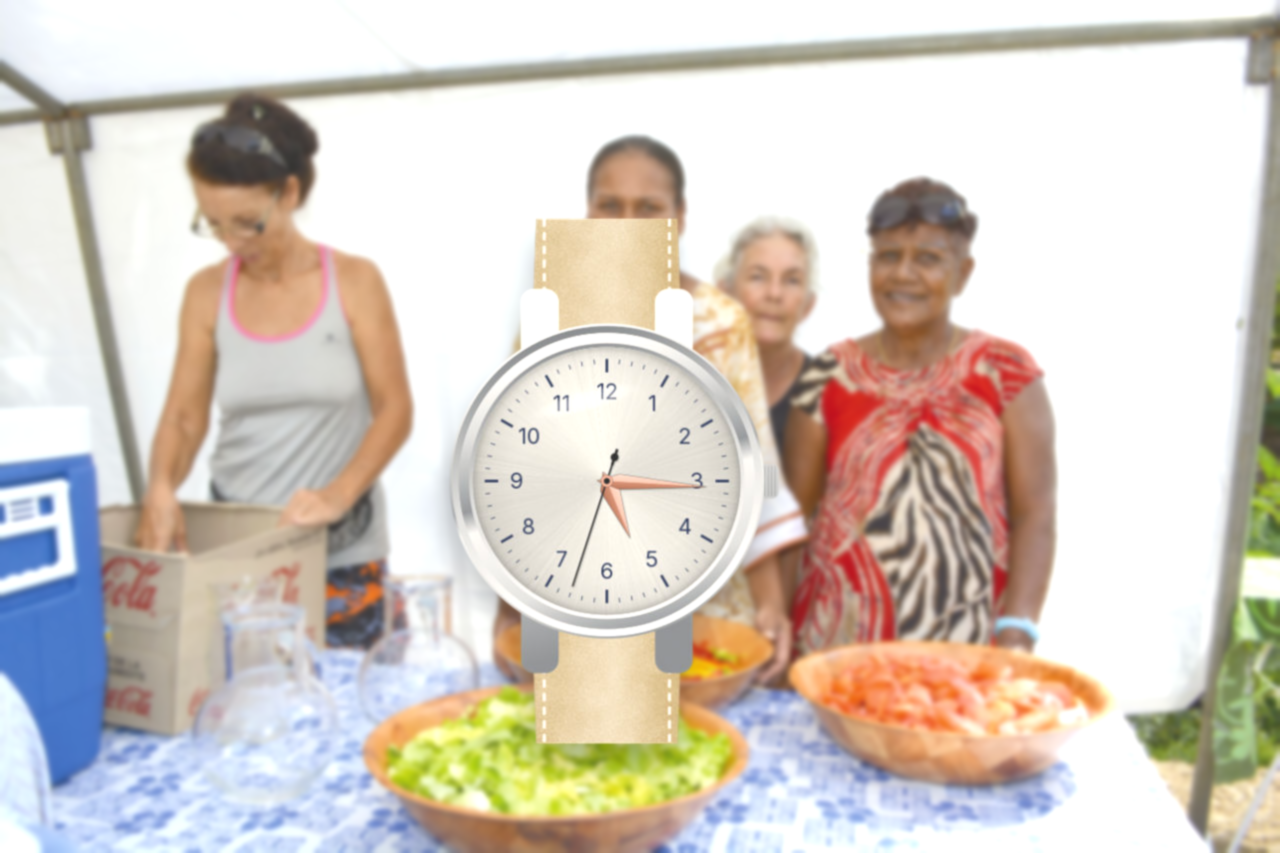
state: 5:15:33
